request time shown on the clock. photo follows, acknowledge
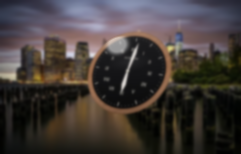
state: 6:01
